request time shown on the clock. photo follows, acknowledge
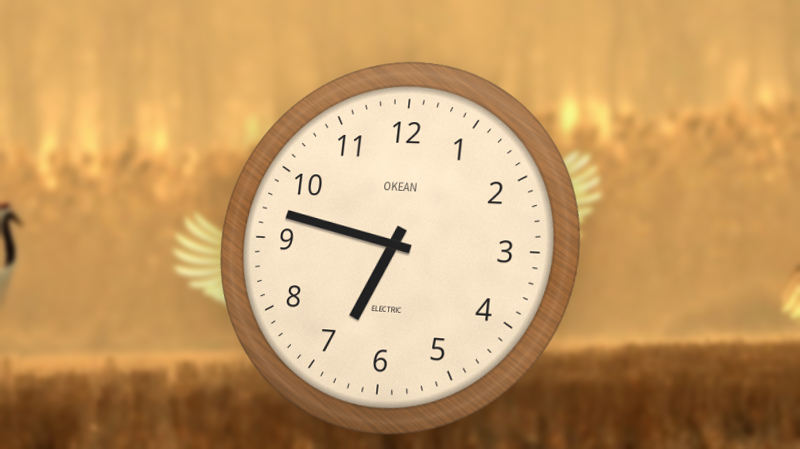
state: 6:47
